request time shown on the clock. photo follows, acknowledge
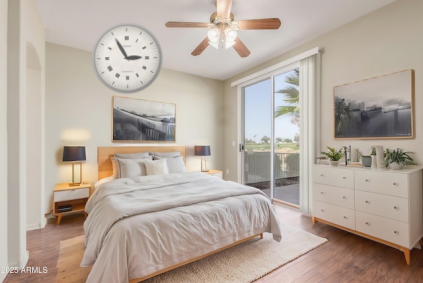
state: 2:55
